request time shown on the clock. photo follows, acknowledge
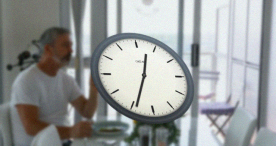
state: 12:34
